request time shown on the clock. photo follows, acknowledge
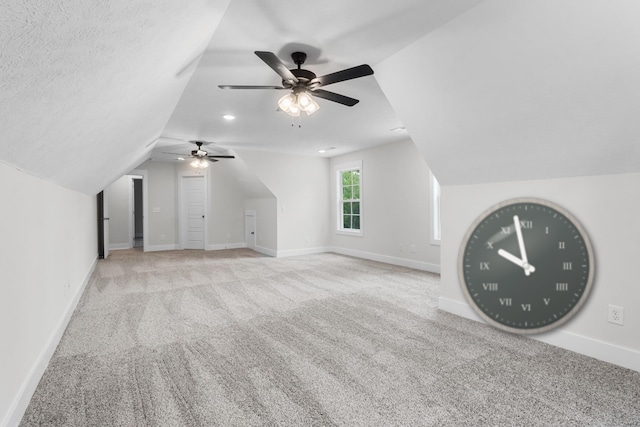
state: 9:58
